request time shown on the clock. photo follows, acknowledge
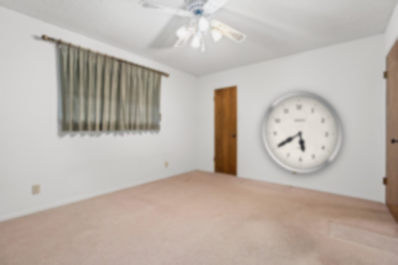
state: 5:40
